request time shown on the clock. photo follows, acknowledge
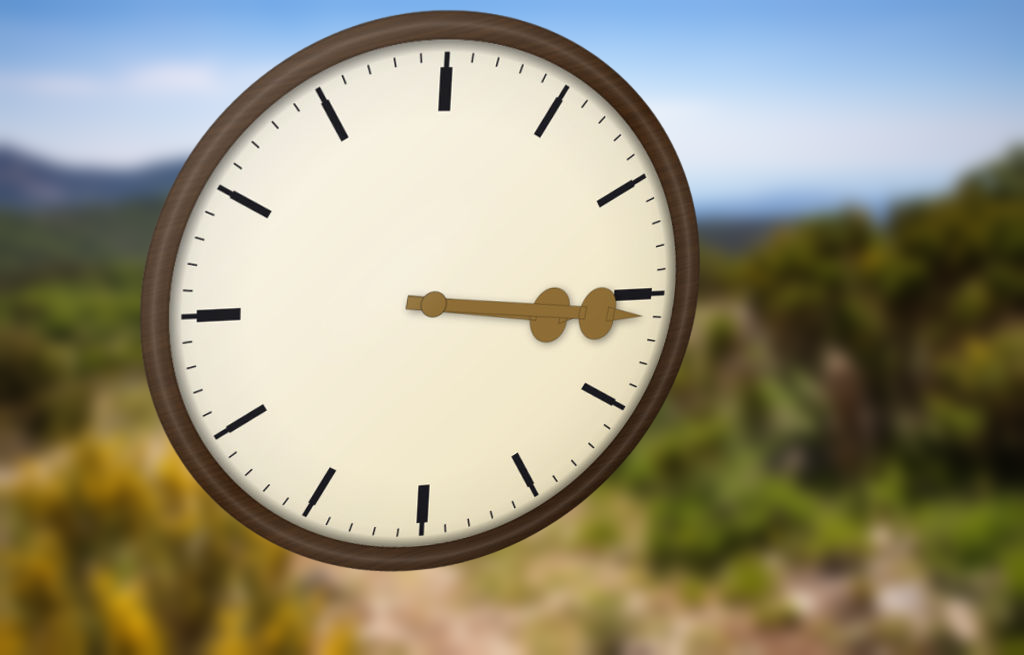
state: 3:16
